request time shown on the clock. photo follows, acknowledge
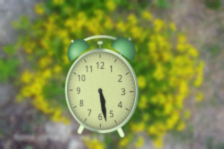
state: 5:28
